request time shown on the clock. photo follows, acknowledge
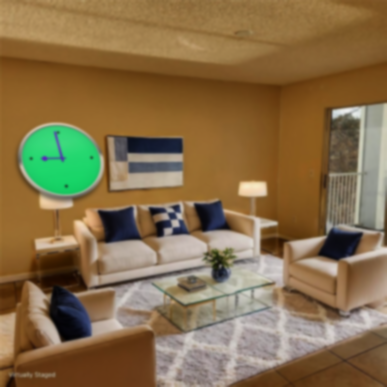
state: 8:59
